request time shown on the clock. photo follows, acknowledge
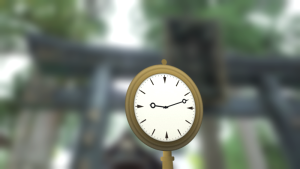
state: 9:12
